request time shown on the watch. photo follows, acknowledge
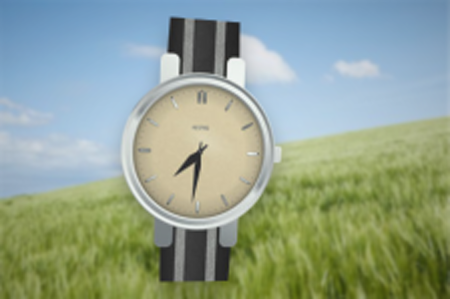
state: 7:31
